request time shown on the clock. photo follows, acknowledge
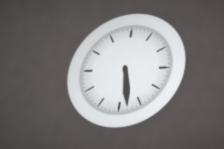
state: 5:28
